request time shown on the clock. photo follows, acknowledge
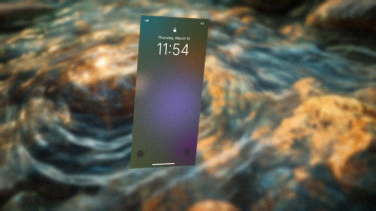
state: 11:54
